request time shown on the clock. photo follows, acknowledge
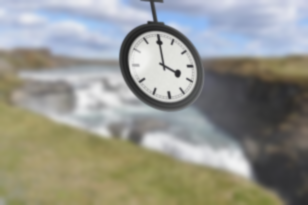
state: 4:00
